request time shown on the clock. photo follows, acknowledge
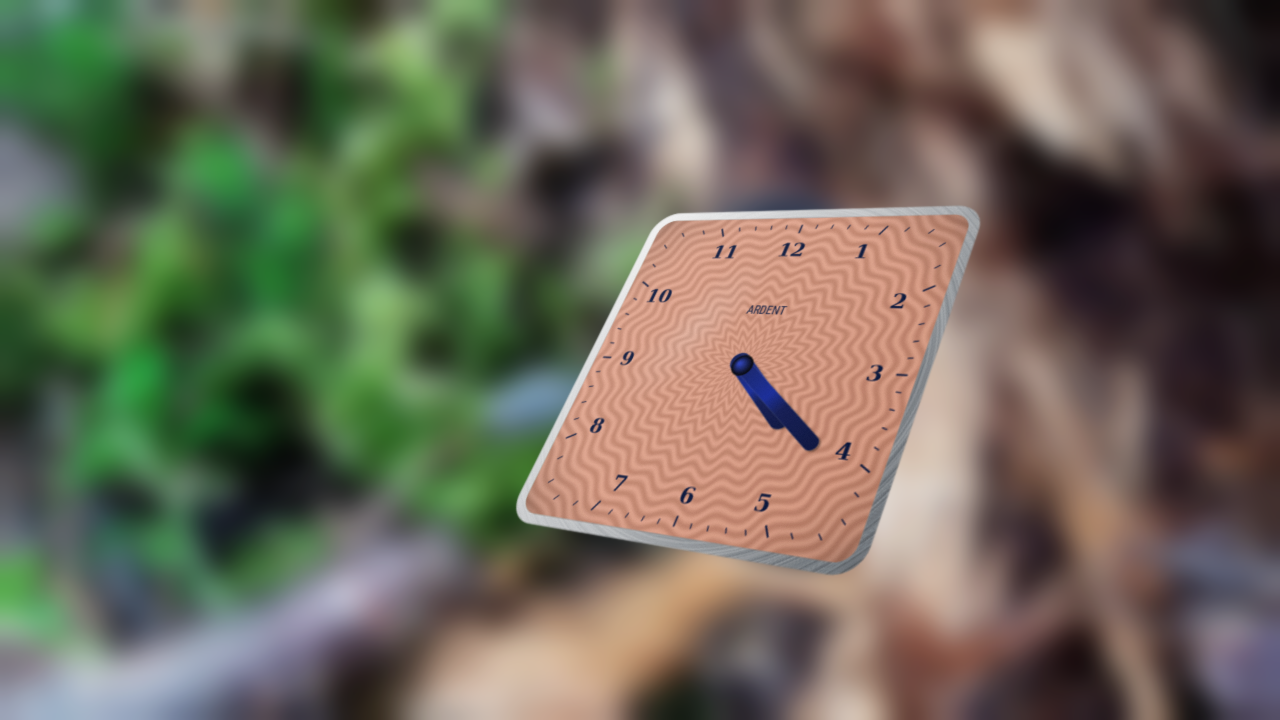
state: 4:21
